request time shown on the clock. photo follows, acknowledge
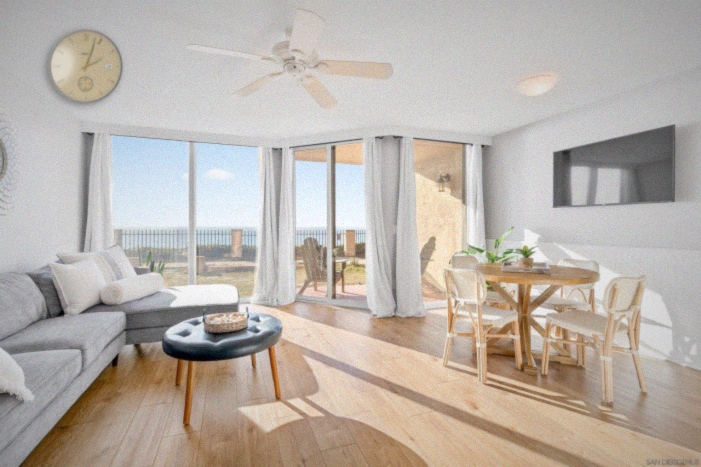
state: 2:03
